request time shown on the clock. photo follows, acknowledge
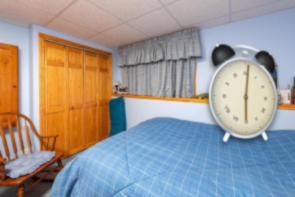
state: 6:01
